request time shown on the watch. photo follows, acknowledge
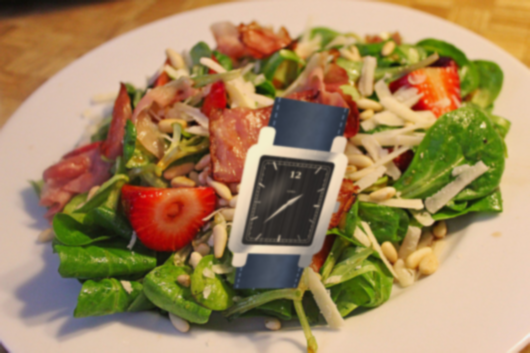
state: 1:37
